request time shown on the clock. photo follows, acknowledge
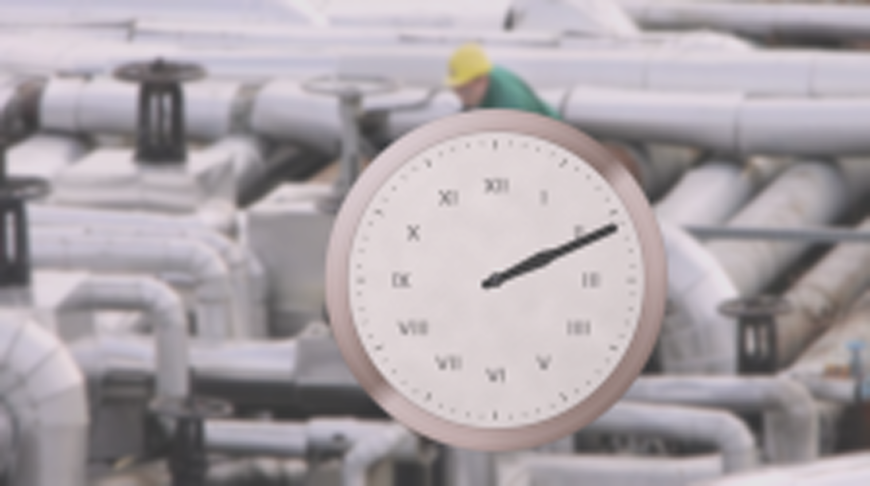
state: 2:11
